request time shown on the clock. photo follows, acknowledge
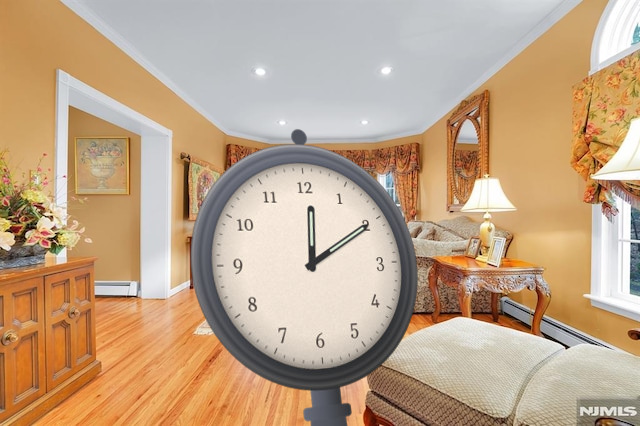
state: 12:10
